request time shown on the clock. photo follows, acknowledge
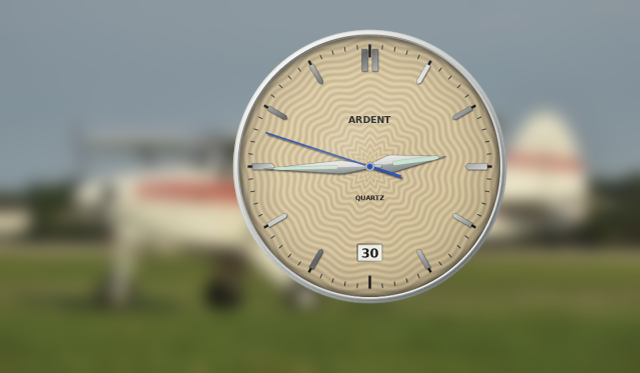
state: 2:44:48
